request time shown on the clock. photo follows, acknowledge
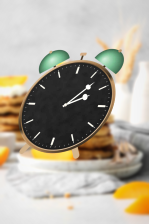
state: 2:07
